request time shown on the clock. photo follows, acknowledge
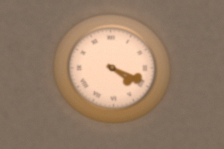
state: 4:19
